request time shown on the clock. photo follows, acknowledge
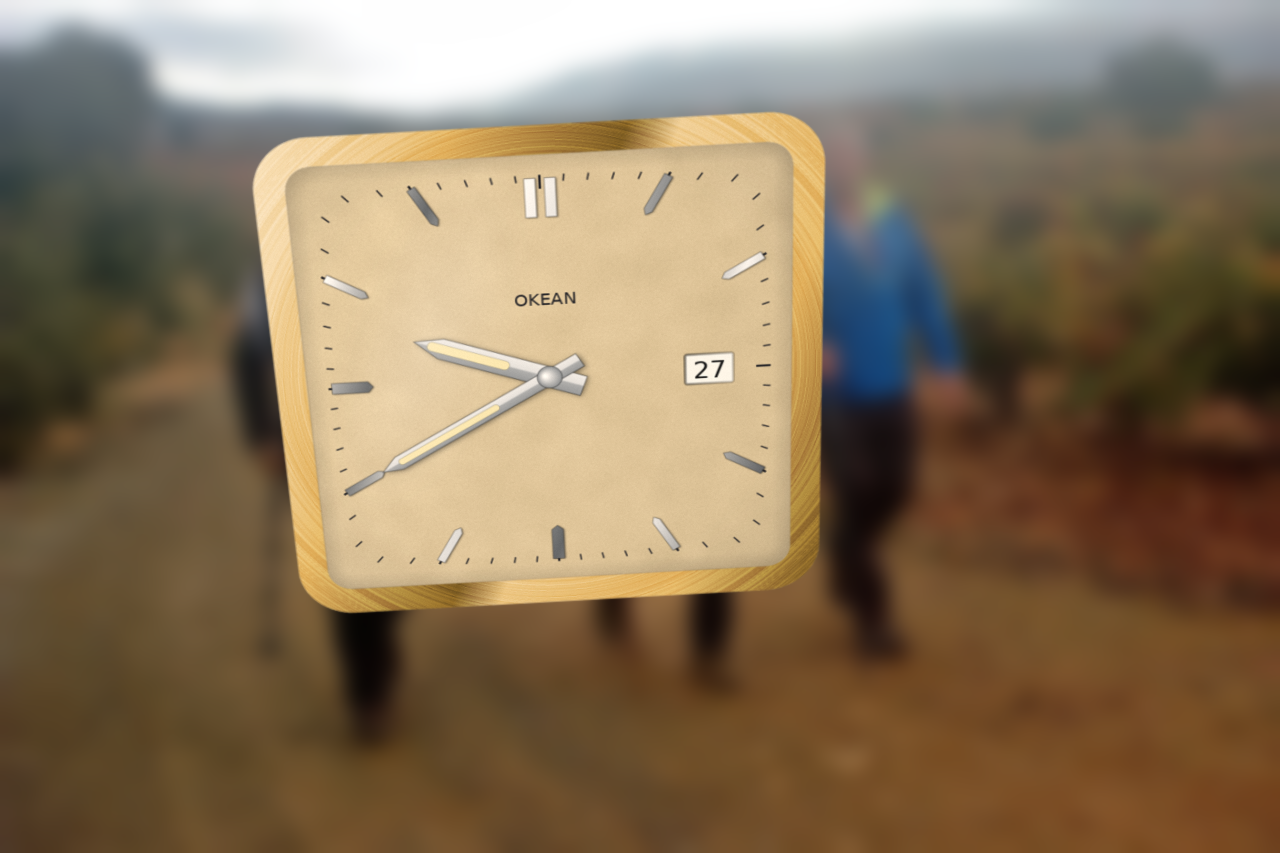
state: 9:40
